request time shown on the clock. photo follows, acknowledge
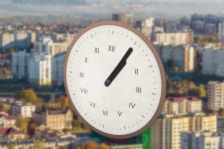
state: 1:05
